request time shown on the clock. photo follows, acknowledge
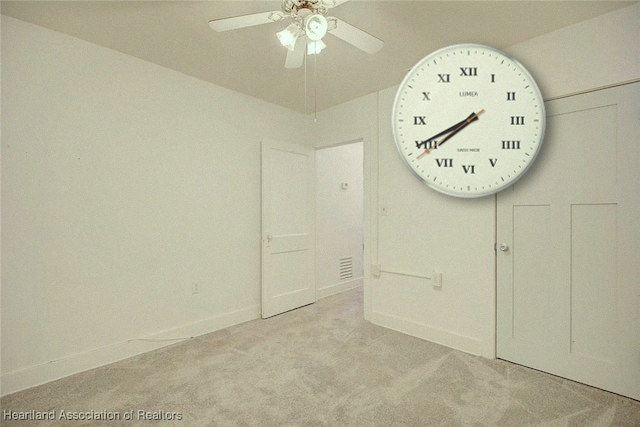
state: 7:40:39
